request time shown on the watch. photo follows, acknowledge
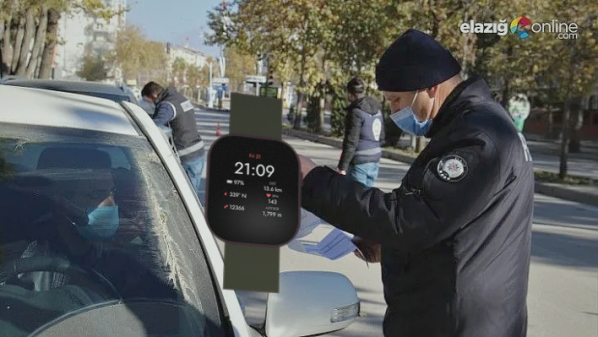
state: 21:09
